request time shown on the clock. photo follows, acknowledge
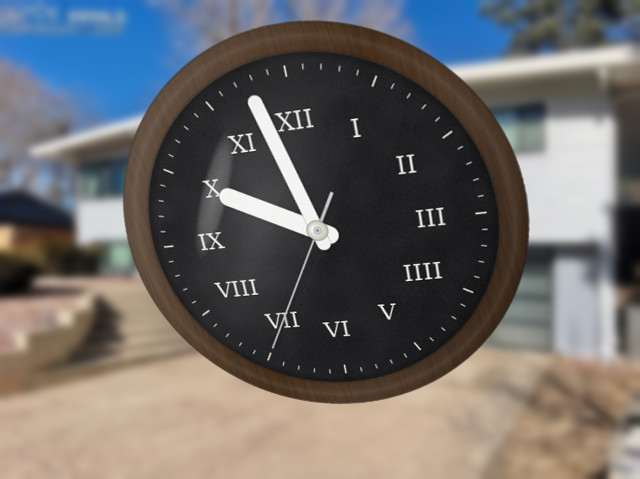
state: 9:57:35
